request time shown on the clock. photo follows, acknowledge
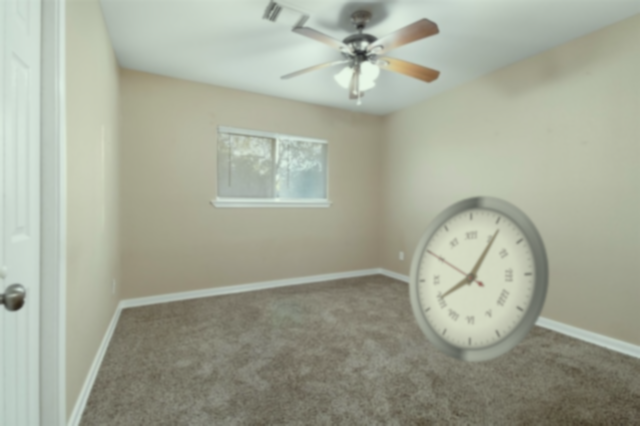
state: 8:05:50
